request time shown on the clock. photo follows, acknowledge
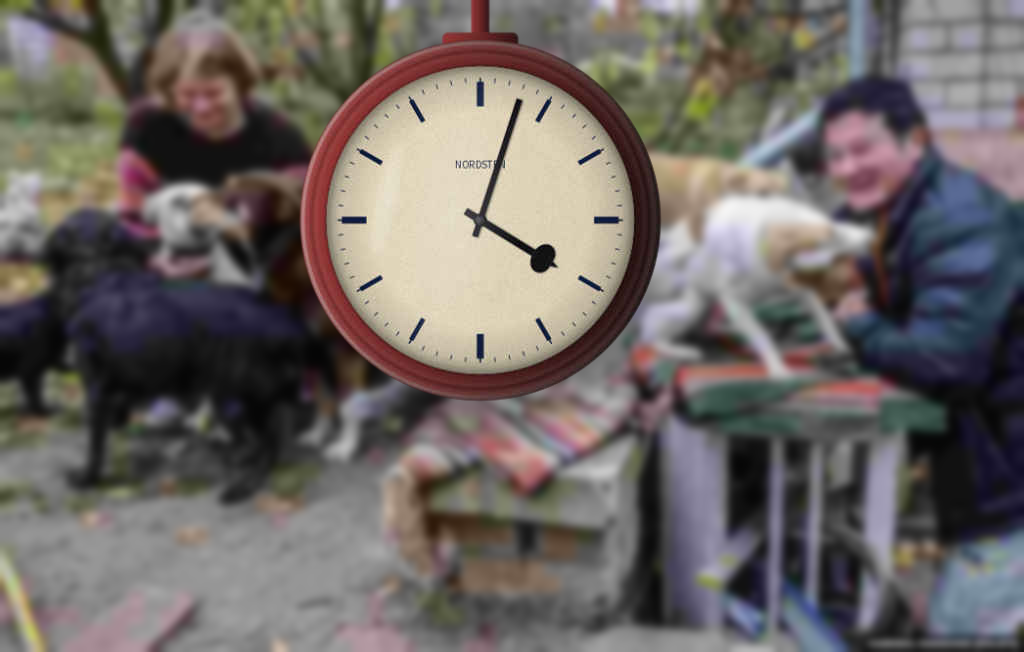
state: 4:03
